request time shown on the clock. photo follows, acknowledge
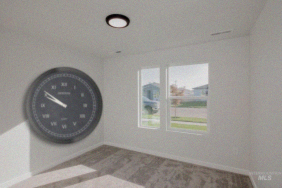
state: 9:51
